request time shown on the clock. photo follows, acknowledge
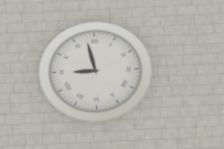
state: 8:58
